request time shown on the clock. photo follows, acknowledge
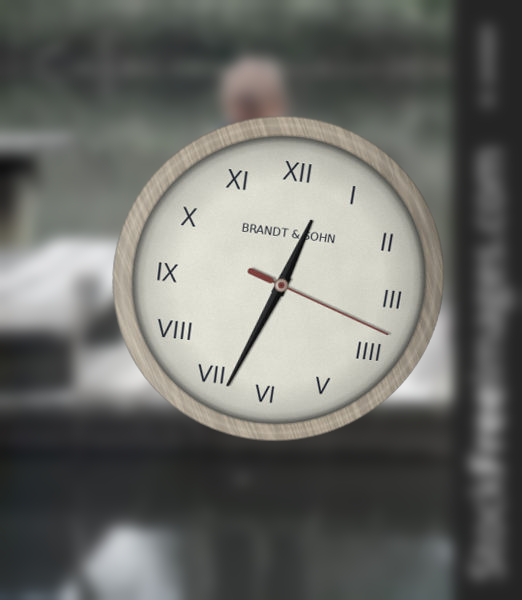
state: 12:33:18
